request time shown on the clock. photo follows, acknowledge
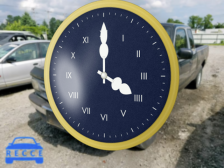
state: 4:00
